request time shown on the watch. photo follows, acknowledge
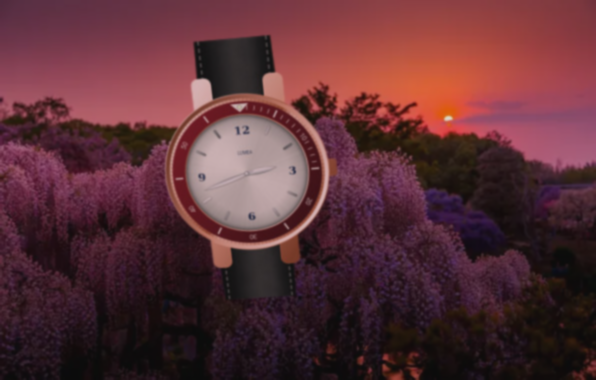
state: 2:42
